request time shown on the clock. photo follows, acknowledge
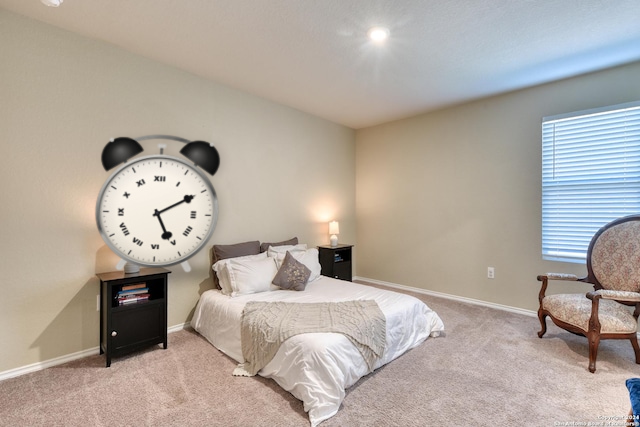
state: 5:10
